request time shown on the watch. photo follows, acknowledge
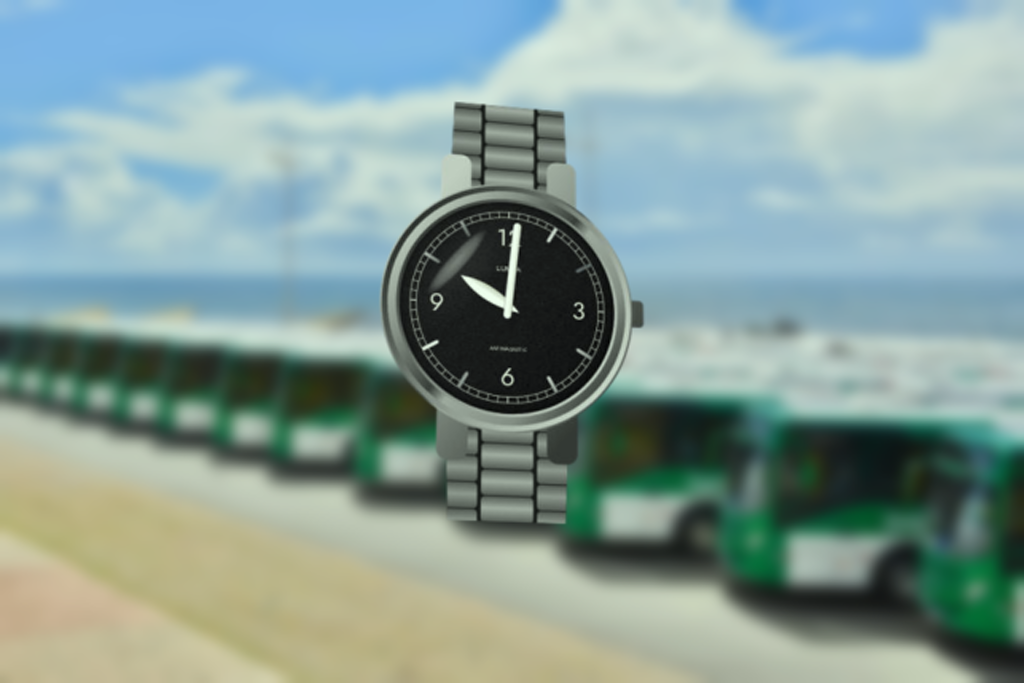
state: 10:01
